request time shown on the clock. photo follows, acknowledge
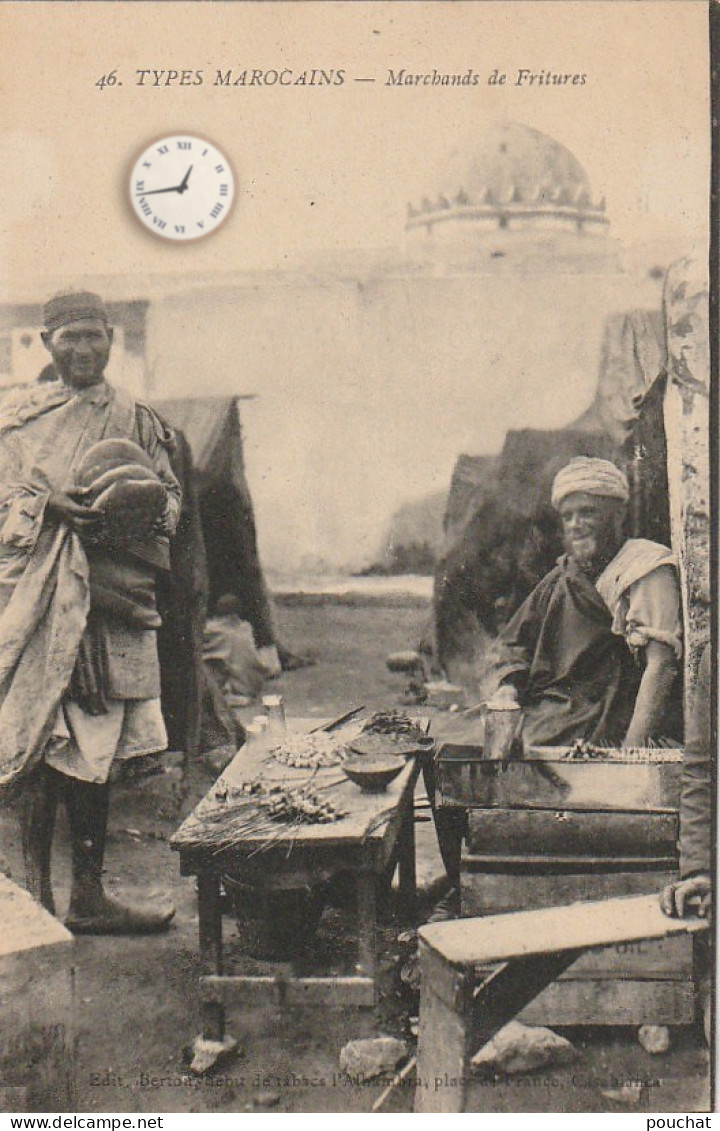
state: 12:43
